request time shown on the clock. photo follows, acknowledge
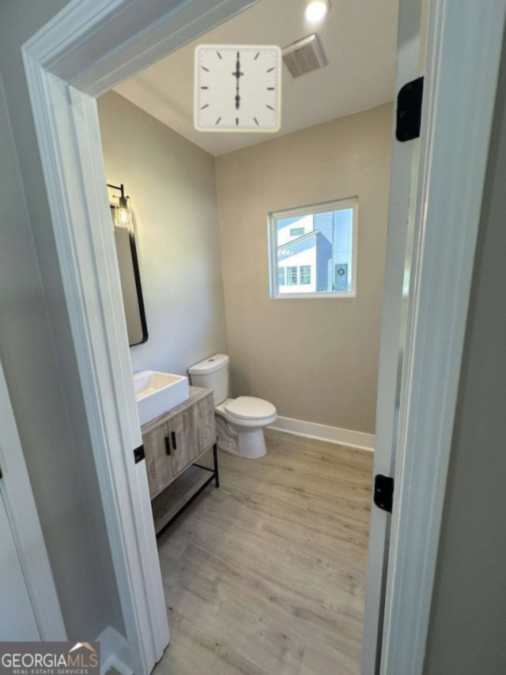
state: 6:00
